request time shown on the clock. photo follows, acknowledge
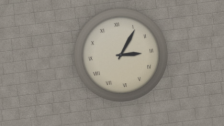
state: 3:06
